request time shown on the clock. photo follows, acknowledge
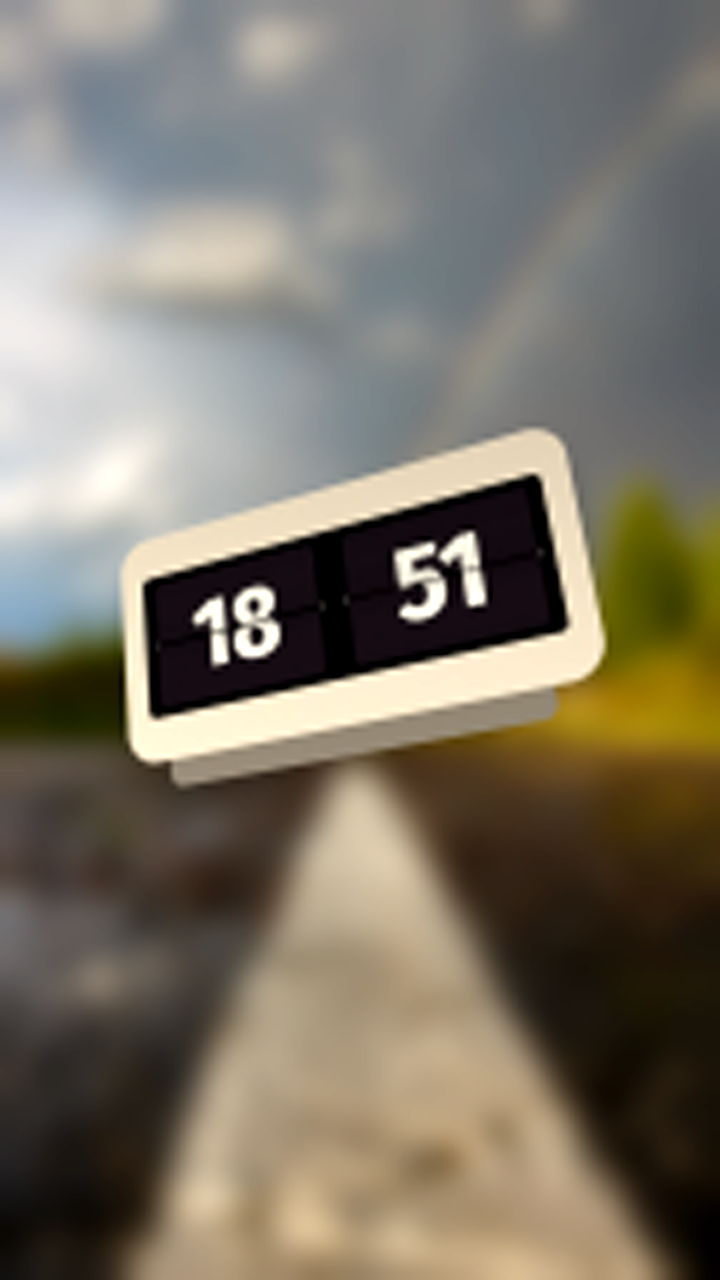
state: 18:51
